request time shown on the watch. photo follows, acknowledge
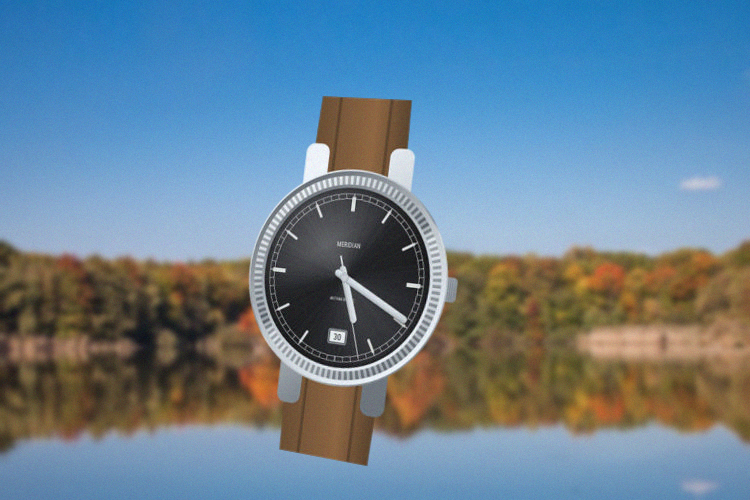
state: 5:19:27
